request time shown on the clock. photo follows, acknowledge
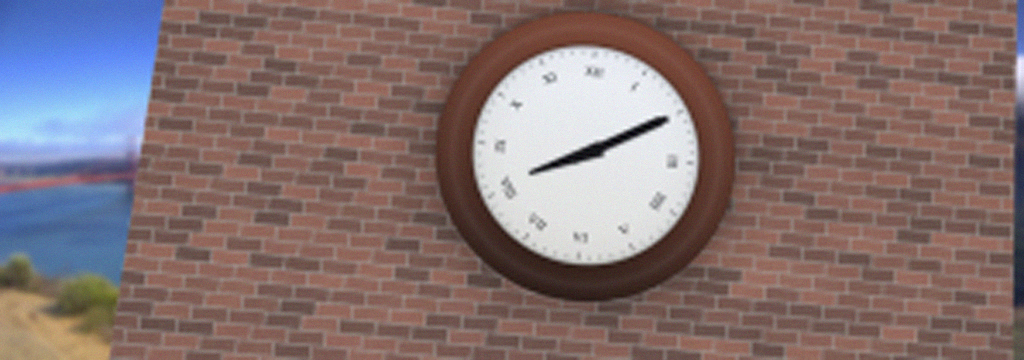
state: 8:10
